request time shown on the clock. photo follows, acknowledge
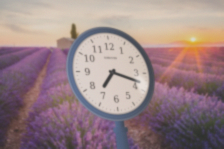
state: 7:18
